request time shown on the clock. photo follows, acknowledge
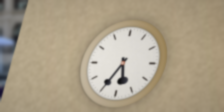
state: 5:35
